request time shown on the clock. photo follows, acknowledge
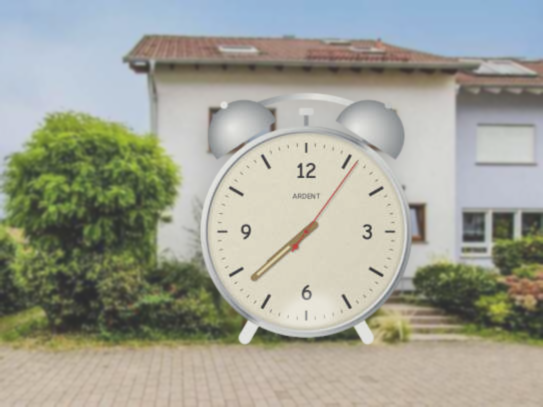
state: 7:38:06
